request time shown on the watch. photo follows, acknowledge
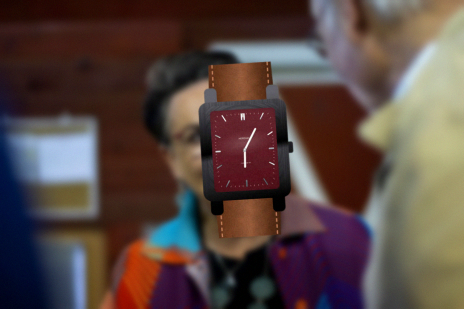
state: 6:05
